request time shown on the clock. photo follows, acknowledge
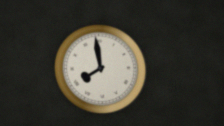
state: 7:59
